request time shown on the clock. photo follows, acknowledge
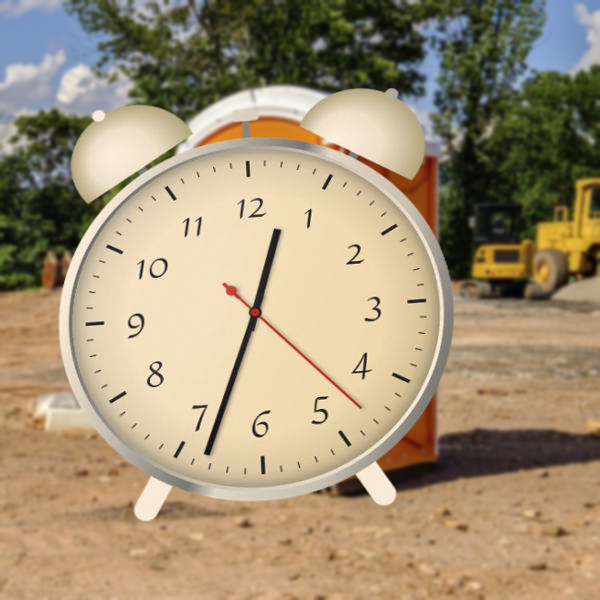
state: 12:33:23
